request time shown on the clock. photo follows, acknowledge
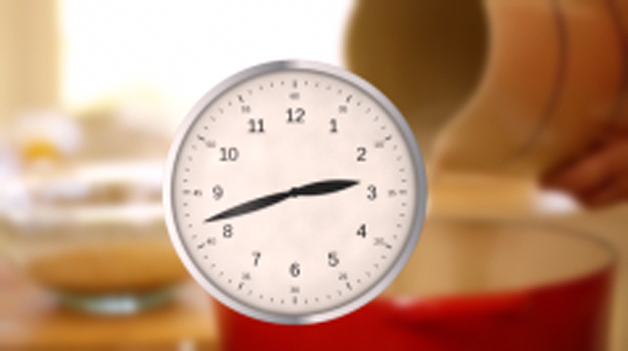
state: 2:42
